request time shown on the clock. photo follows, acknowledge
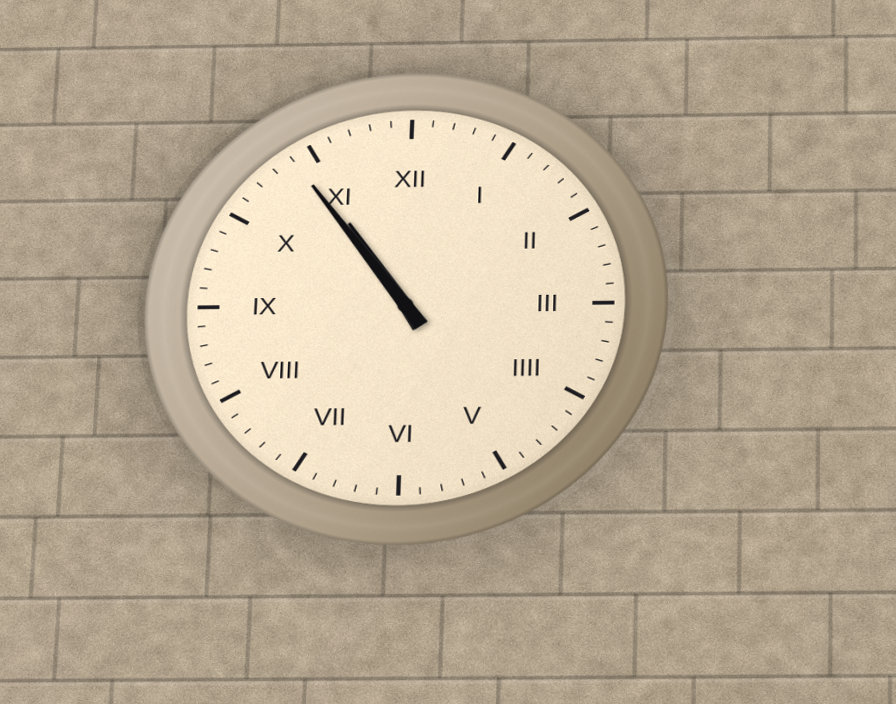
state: 10:54
